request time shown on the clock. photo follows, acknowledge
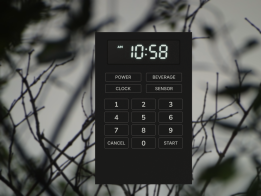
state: 10:58
